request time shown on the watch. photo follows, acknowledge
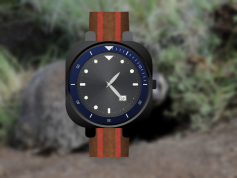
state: 1:23
